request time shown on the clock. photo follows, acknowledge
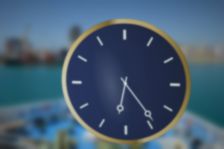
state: 6:24
